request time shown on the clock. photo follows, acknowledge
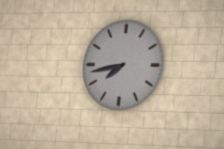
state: 7:43
